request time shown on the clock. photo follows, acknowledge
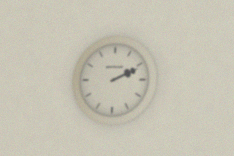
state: 2:11
